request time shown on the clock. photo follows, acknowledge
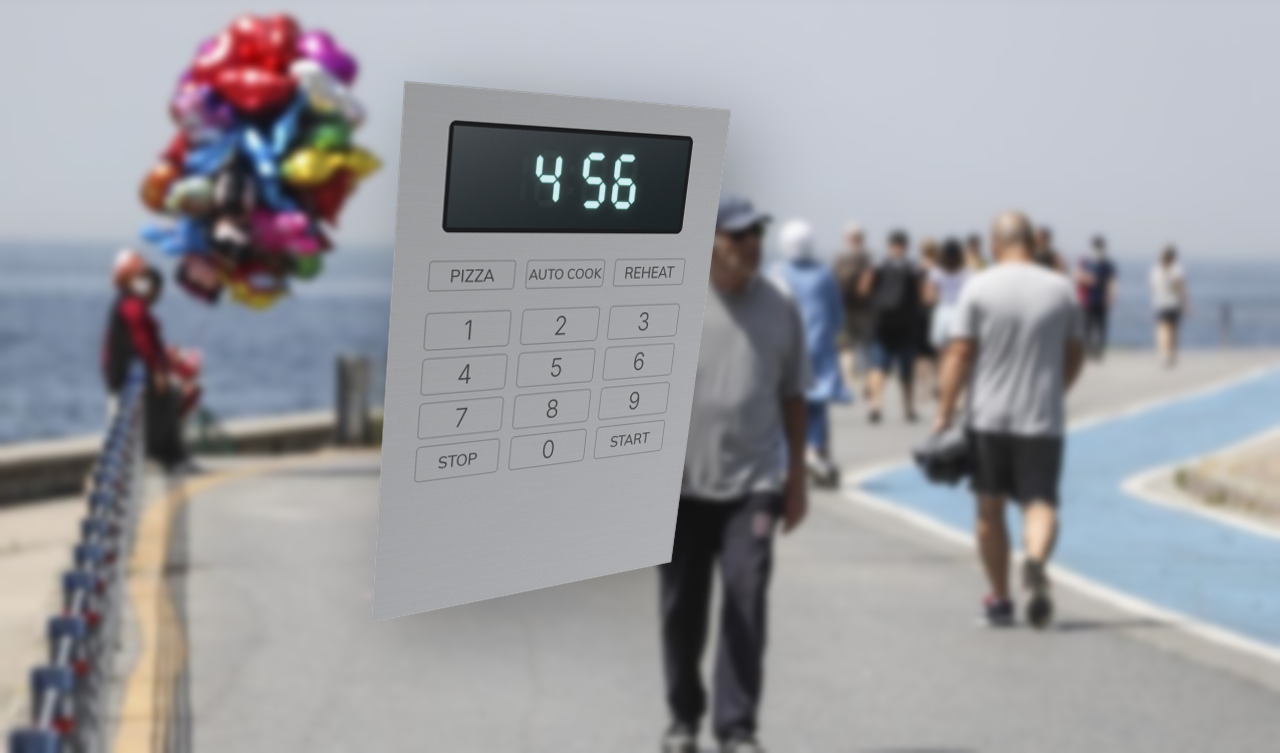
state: 4:56
